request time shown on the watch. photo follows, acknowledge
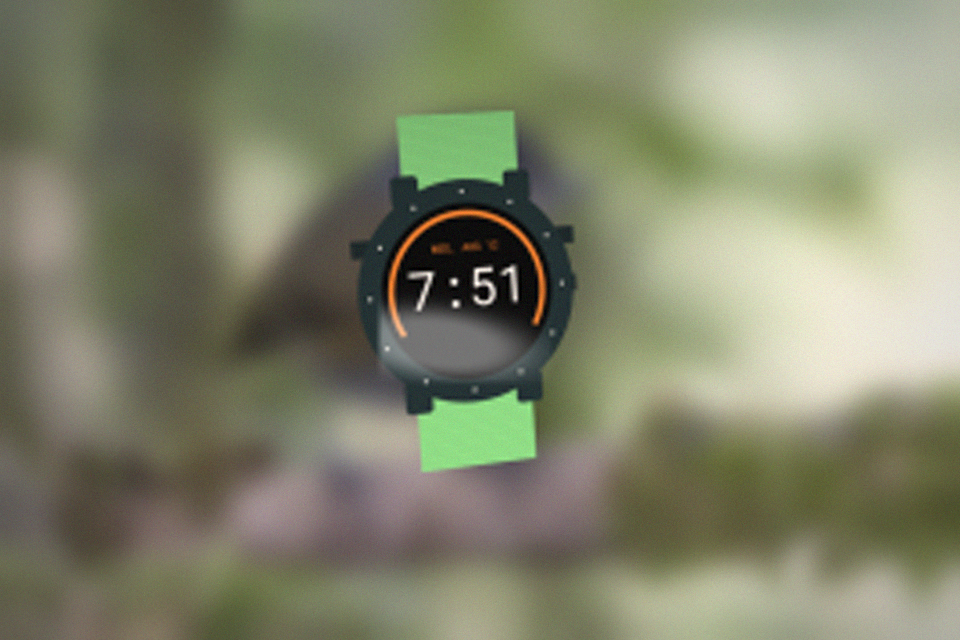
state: 7:51
